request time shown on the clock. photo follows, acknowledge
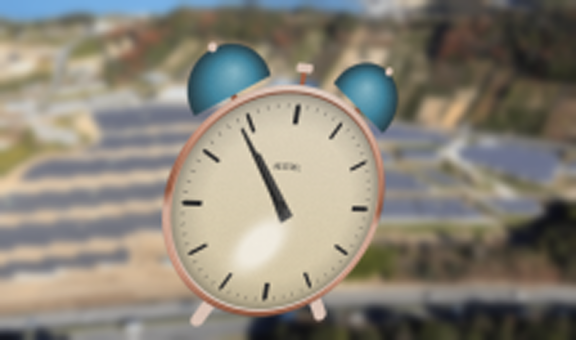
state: 10:54
